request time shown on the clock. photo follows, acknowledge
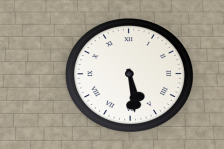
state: 5:29
